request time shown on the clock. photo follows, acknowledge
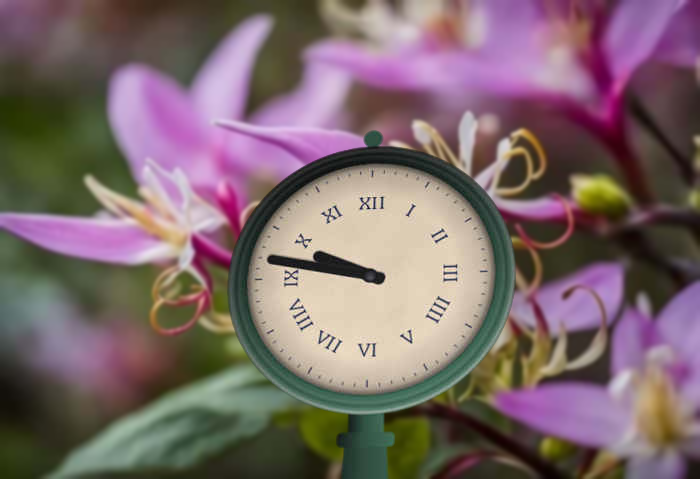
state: 9:47
